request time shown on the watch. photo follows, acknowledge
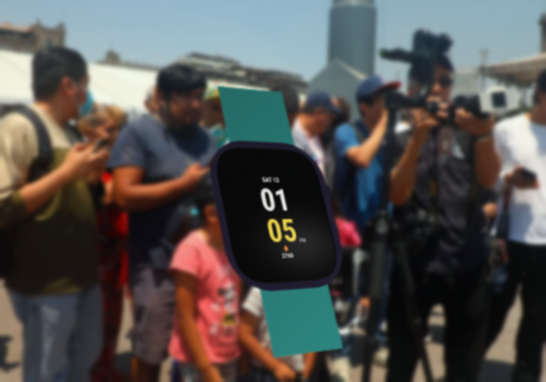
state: 1:05
